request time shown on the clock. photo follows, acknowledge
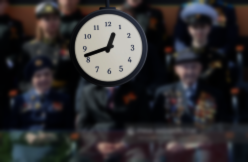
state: 12:42
